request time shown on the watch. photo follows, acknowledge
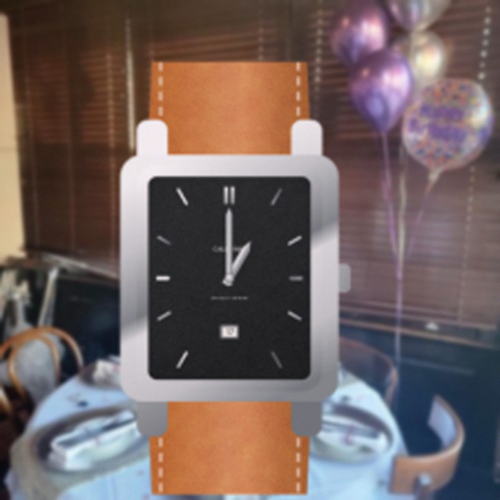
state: 1:00
